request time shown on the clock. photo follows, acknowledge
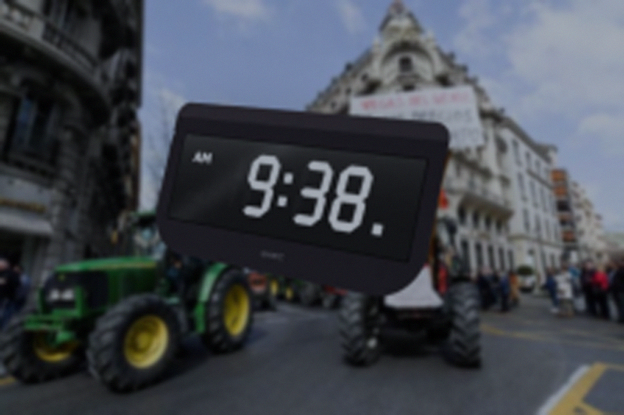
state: 9:38
